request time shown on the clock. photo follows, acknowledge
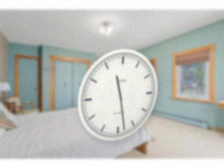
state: 11:28
